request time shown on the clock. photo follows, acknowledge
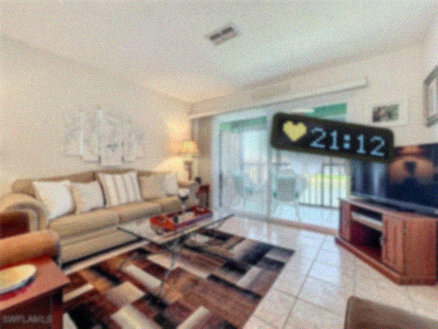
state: 21:12
